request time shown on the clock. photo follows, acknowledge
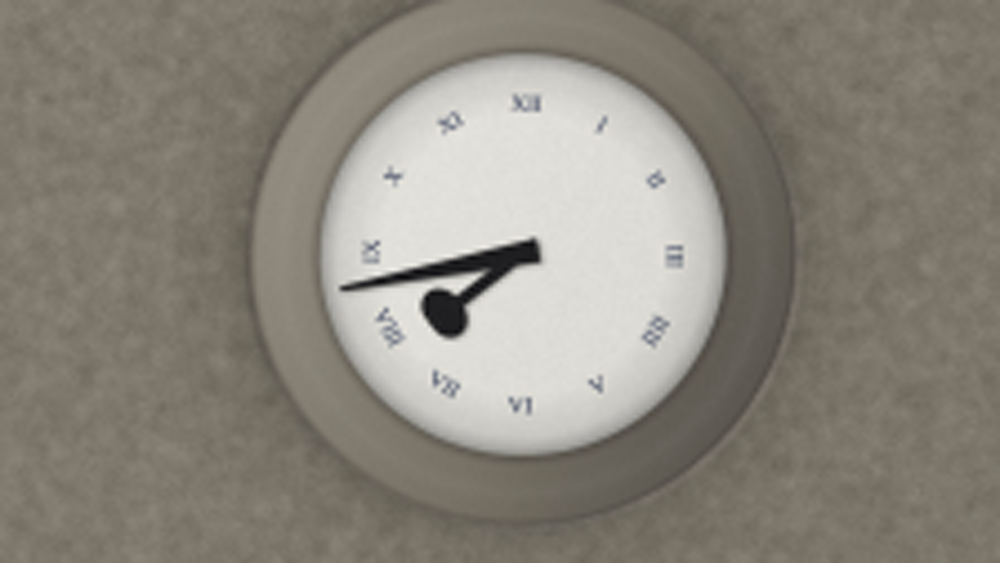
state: 7:43
